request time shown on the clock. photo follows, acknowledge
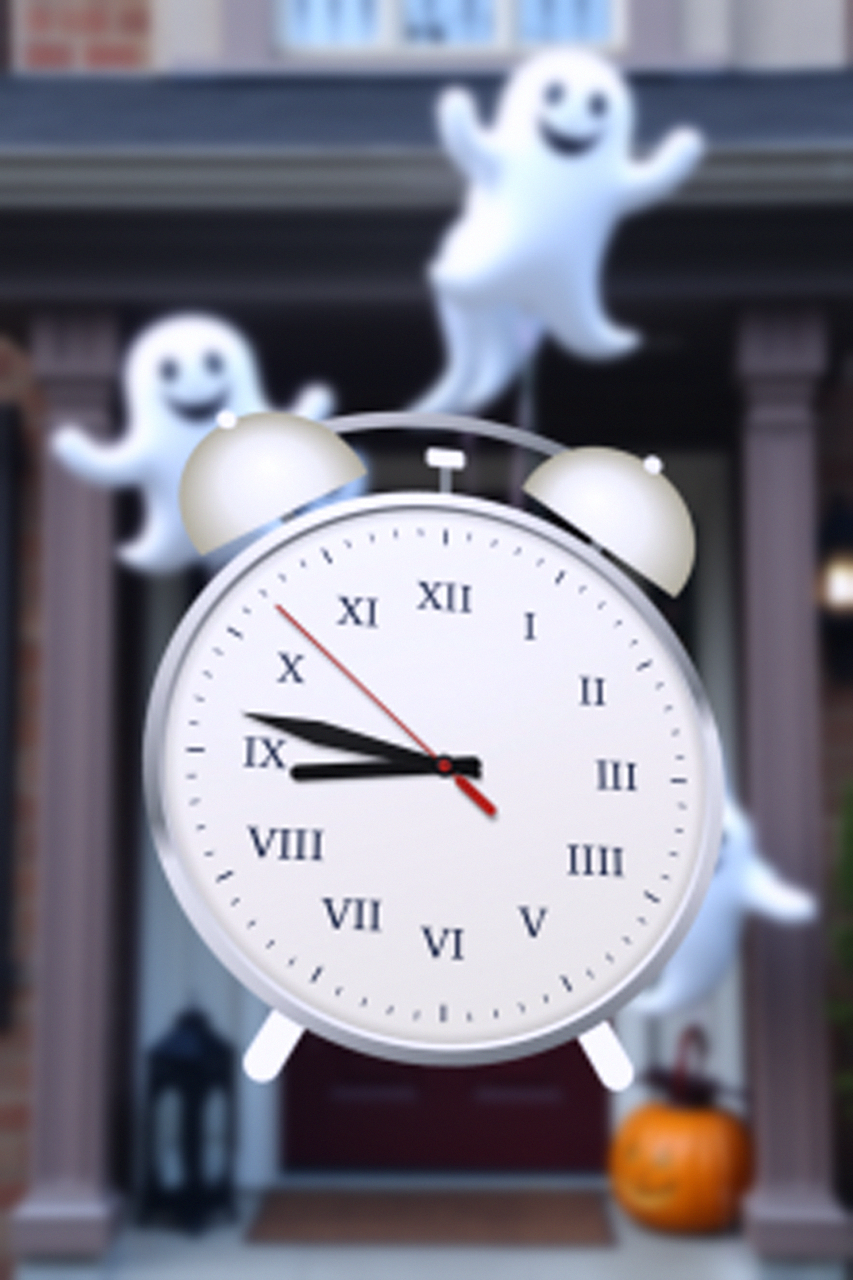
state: 8:46:52
